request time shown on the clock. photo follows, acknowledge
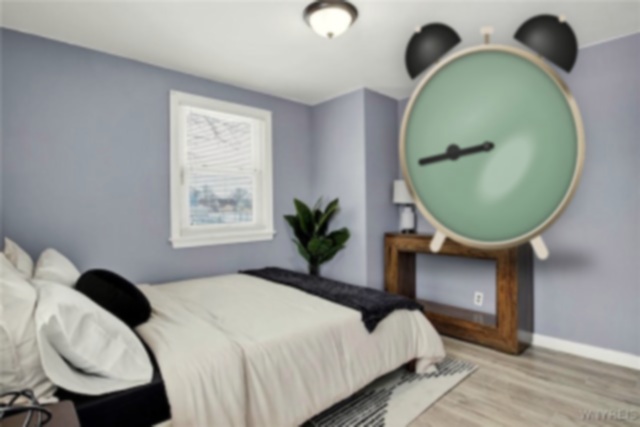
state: 8:43
